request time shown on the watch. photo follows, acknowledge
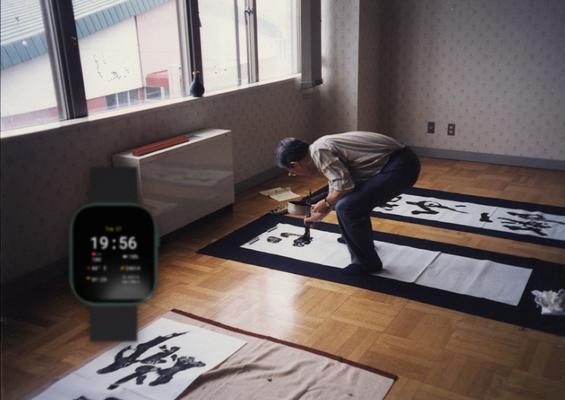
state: 19:56
